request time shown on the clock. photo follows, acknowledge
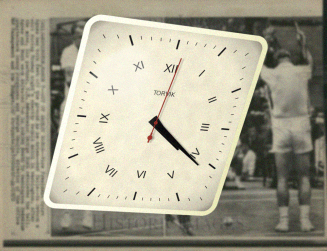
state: 4:21:01
